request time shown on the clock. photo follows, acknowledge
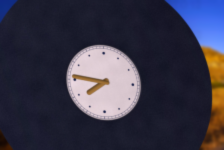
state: 7:46
